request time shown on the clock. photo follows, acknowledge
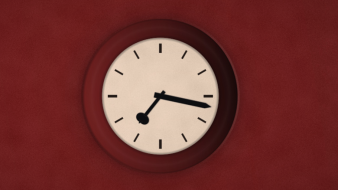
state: 7:17
